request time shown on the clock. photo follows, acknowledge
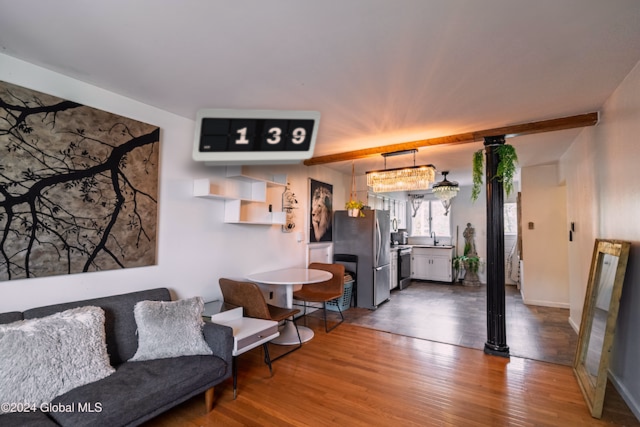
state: 1:39
